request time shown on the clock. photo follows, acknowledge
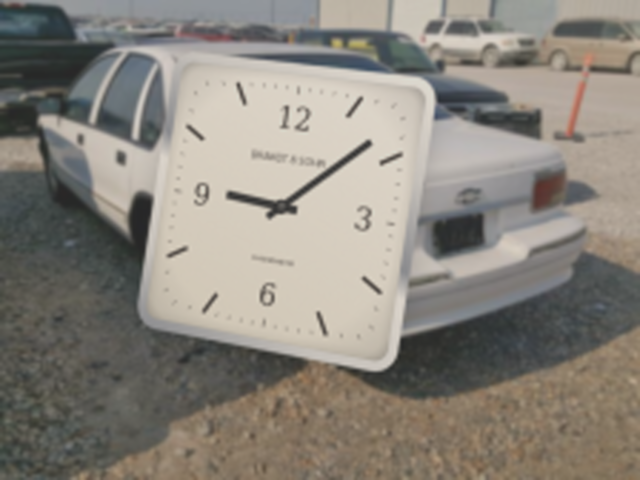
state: 9:08
